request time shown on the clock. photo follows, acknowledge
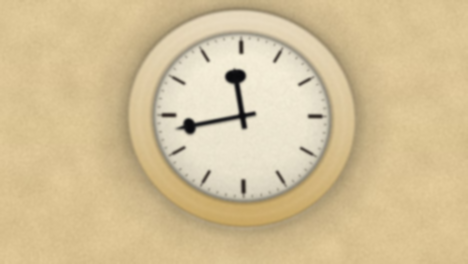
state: 11:43
